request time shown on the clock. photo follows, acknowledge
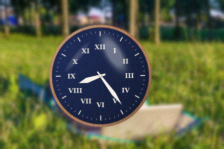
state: 8:24
